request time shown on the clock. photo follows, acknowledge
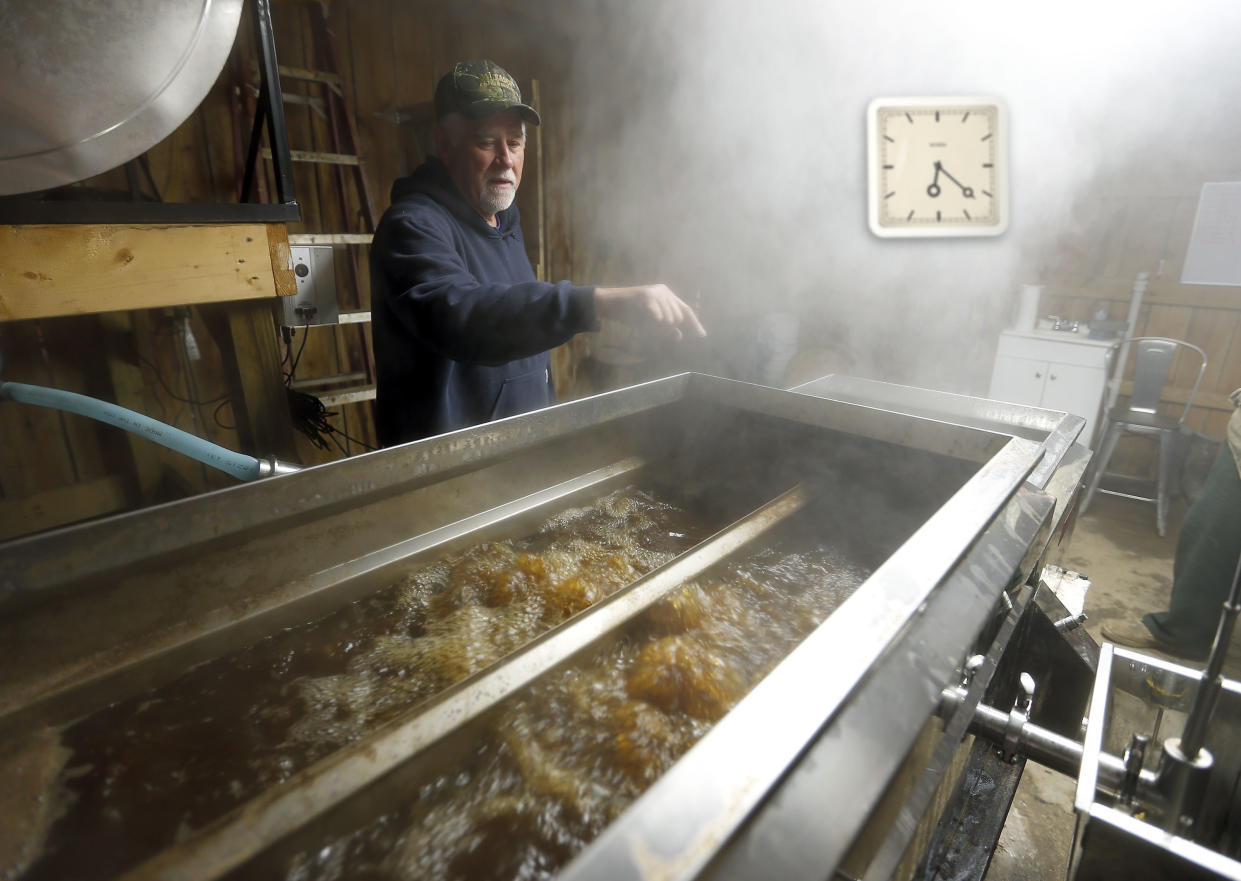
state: 6:22
